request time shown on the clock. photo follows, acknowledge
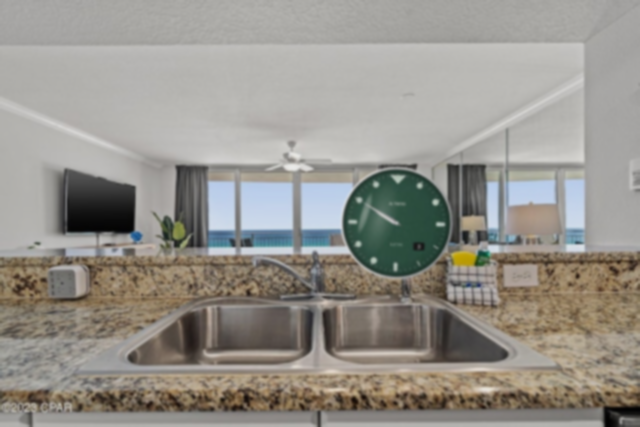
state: 9:50
